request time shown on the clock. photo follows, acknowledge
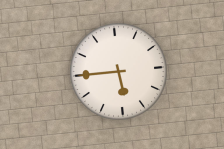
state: 5:45
